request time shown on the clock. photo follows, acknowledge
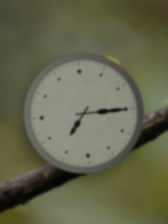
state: 7:15
